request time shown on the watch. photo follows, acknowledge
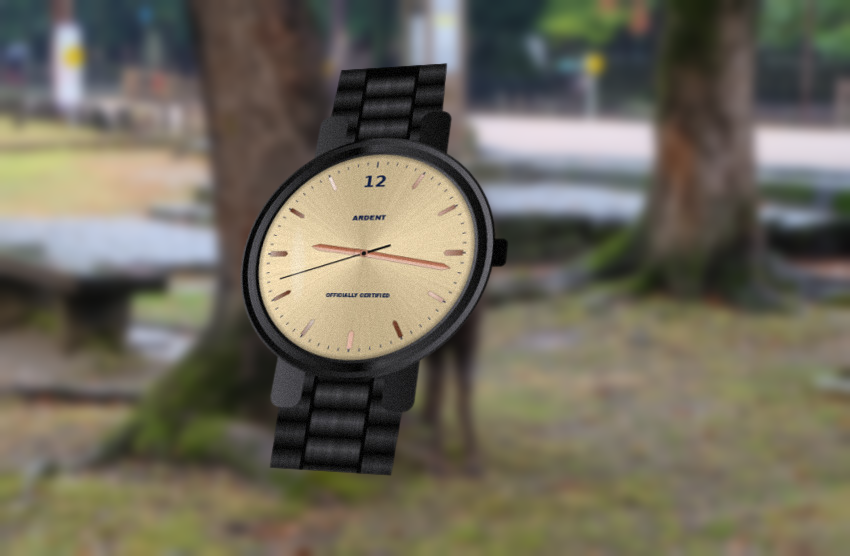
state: 9:16:42
